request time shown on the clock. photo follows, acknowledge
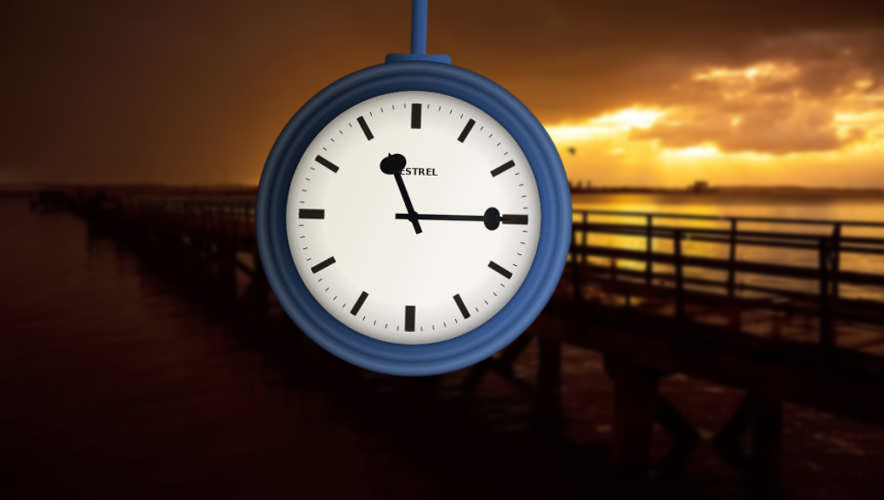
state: 11:15
